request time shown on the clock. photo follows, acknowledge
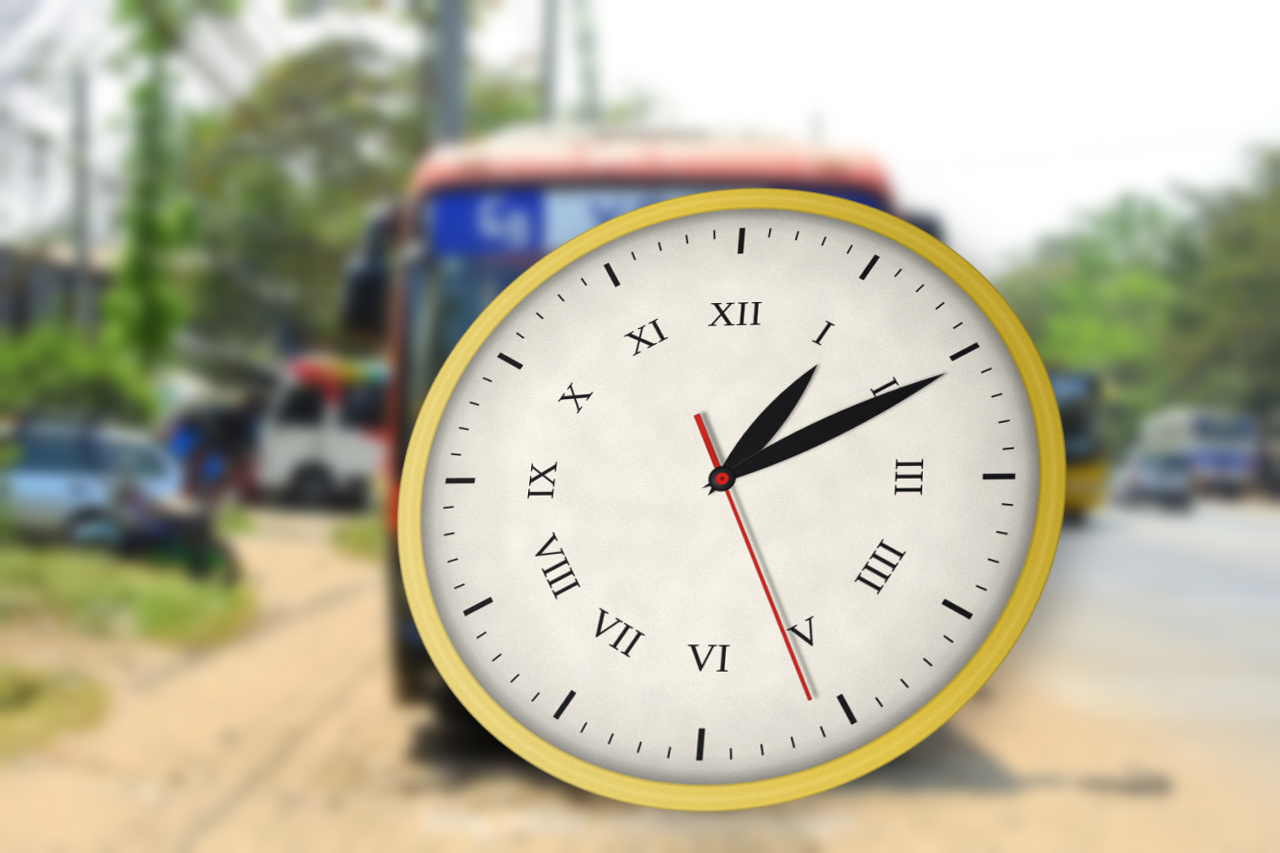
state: 1:10:26
